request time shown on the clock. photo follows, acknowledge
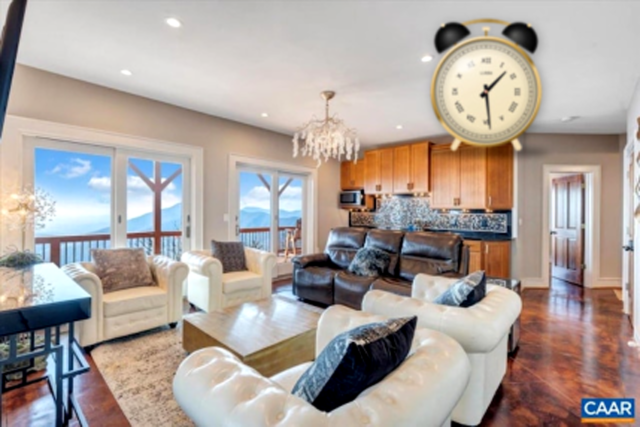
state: 1:29
